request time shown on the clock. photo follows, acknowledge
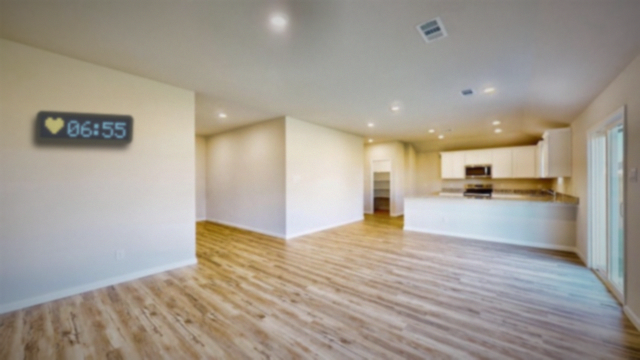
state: 6:55
